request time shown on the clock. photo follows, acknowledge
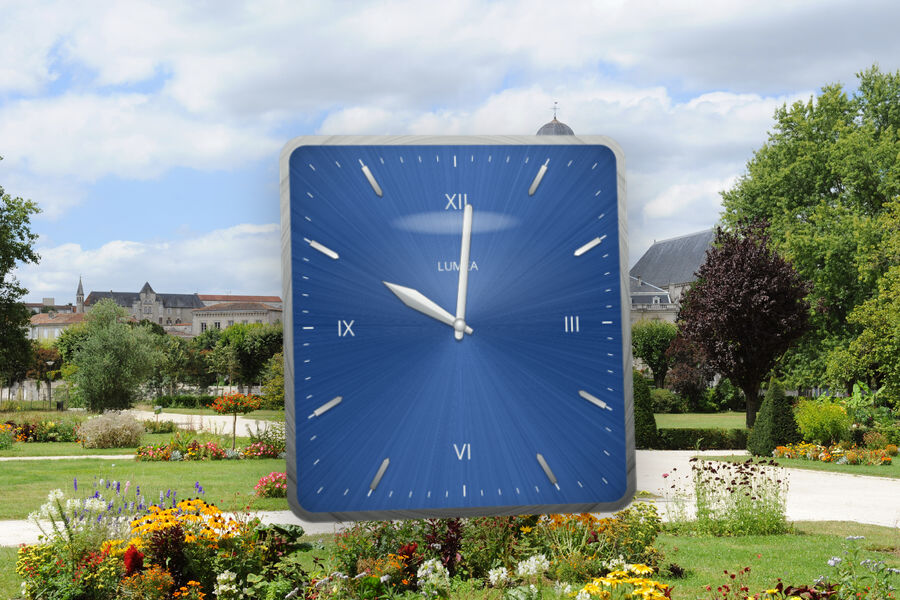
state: 10:01
